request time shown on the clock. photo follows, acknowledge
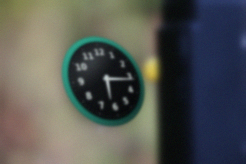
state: 6:16
